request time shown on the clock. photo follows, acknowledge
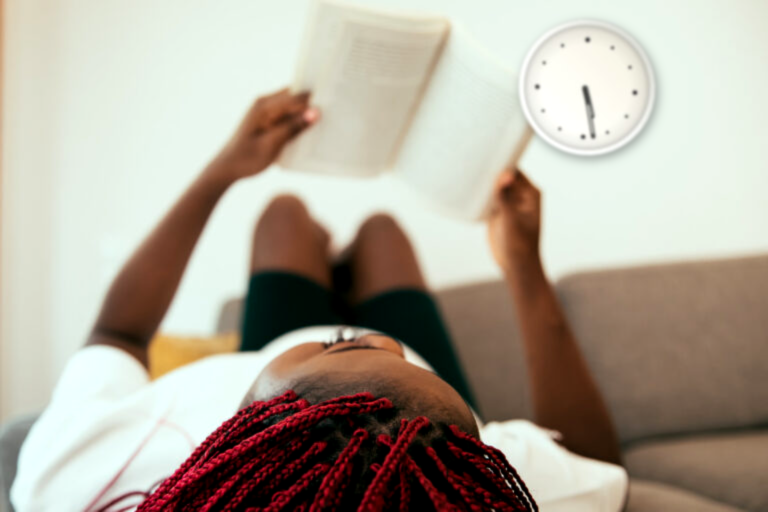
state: 5:28
